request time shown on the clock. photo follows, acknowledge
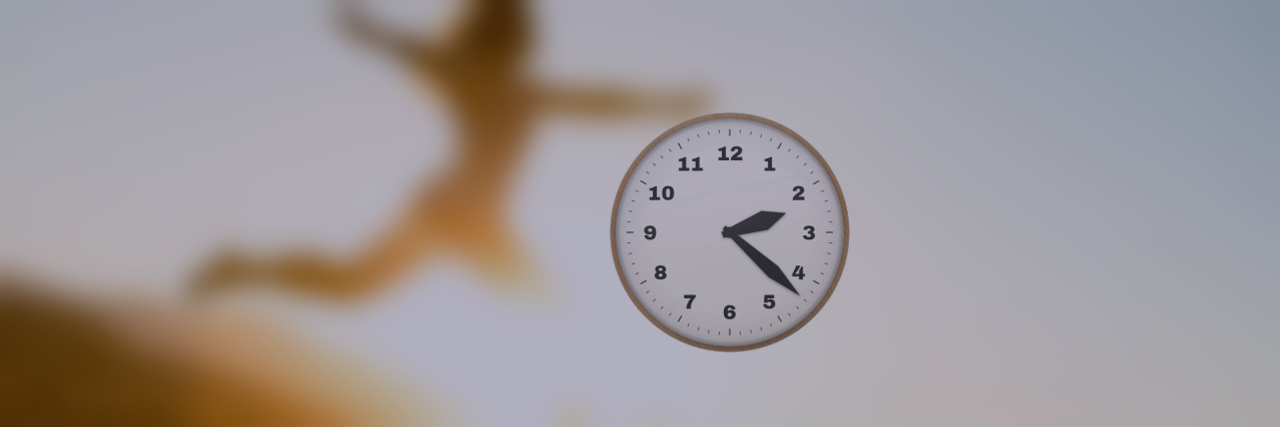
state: 2:22
